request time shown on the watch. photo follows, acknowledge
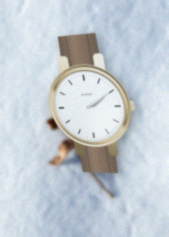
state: 2:10
